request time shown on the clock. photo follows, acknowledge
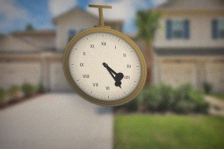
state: 4:25
